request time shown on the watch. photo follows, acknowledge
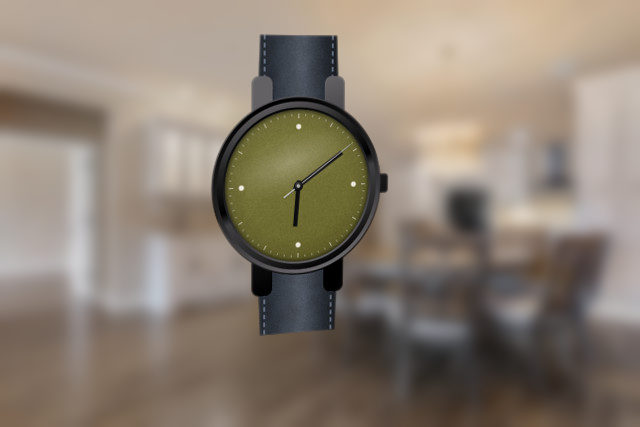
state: 6:09:09
